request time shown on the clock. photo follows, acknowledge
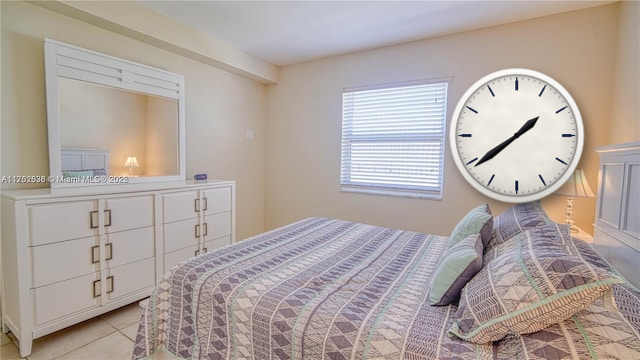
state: 1:39
